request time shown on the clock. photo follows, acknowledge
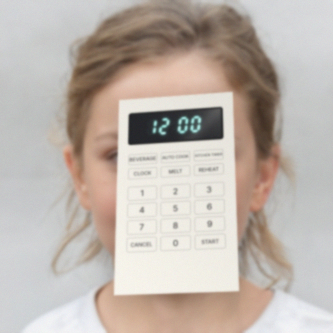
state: 12:00
